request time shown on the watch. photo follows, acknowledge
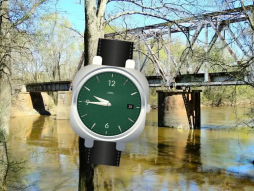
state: 9:45
